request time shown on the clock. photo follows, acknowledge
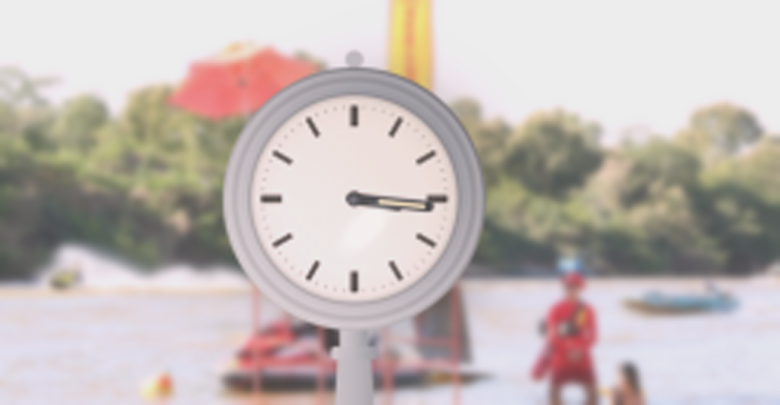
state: 3:16
